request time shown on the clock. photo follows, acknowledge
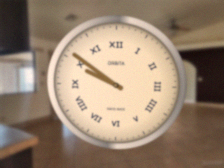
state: 9:51
